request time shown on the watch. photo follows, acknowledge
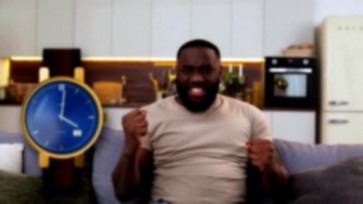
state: 4:01
